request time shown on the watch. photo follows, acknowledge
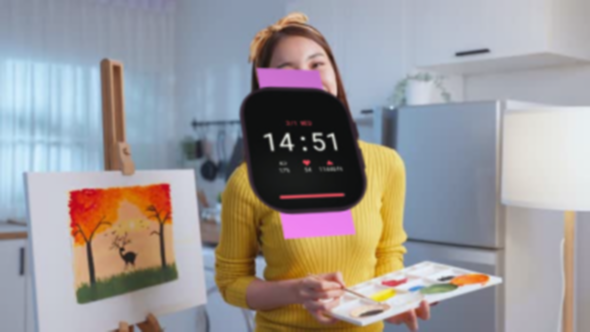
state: 14:51
